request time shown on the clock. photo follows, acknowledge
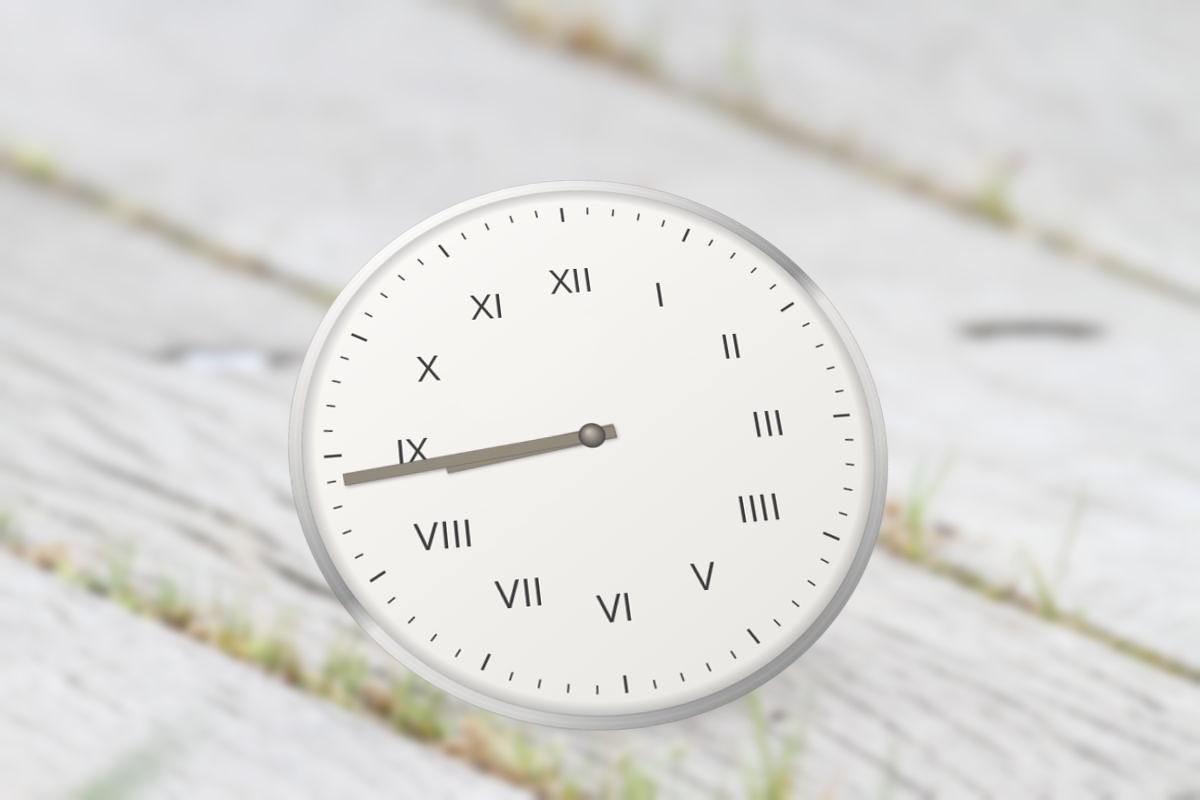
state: 8:44
